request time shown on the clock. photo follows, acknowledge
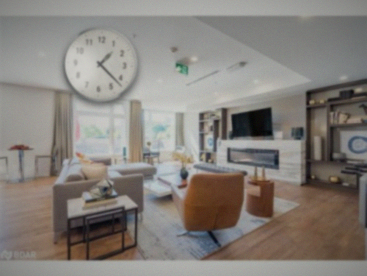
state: 1:22
